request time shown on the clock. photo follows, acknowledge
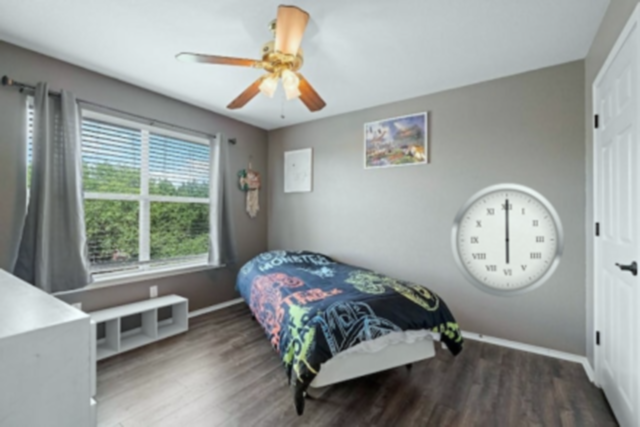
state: 6:00
